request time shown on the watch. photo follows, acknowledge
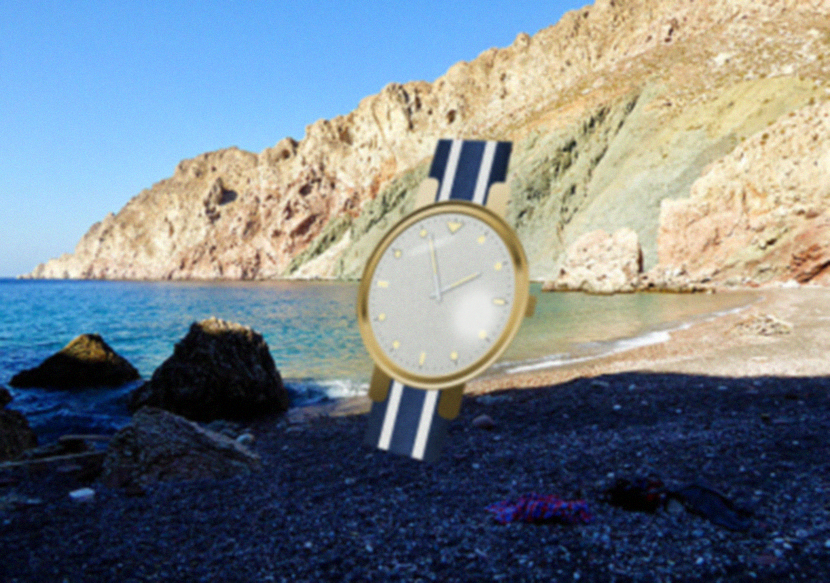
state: 1:56
